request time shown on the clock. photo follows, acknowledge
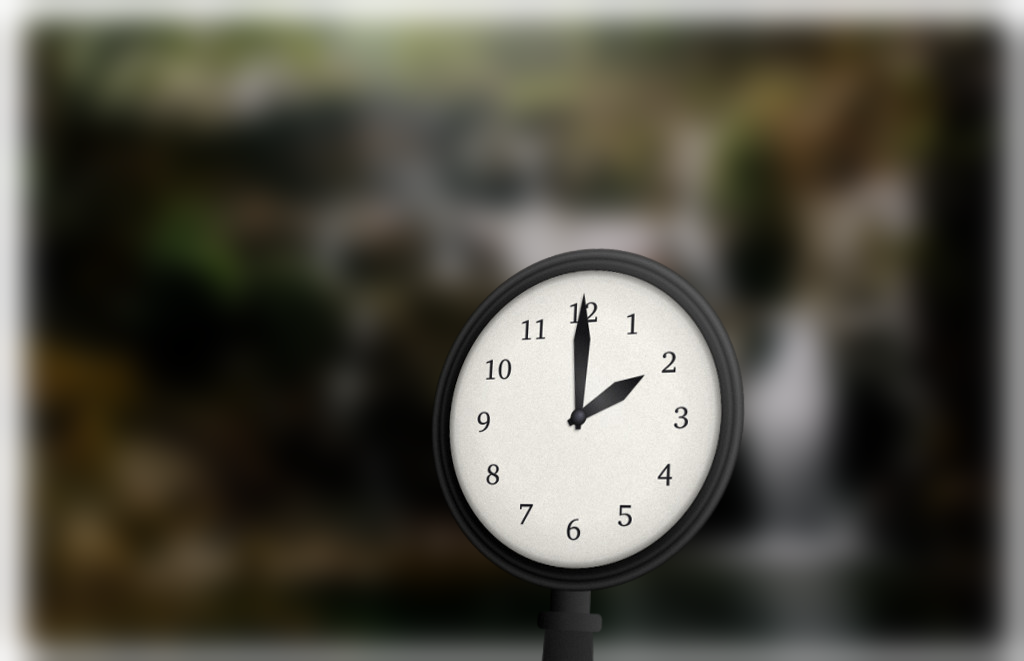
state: 2:00
